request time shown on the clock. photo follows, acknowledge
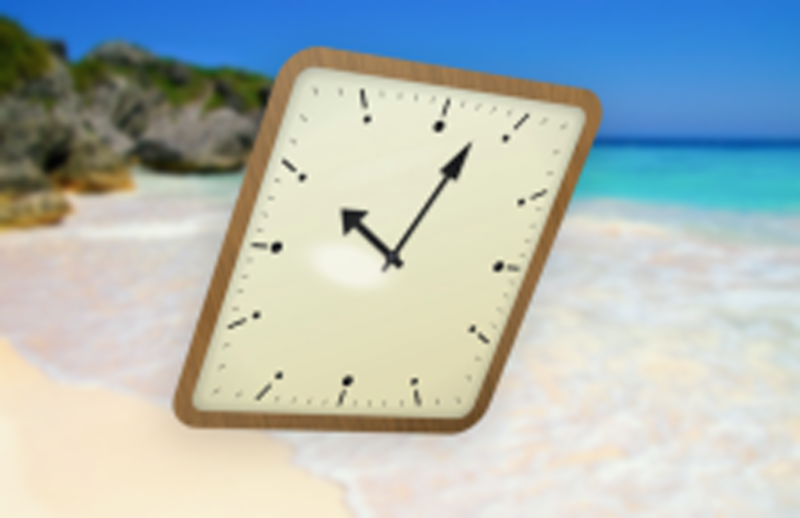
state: 10:03
